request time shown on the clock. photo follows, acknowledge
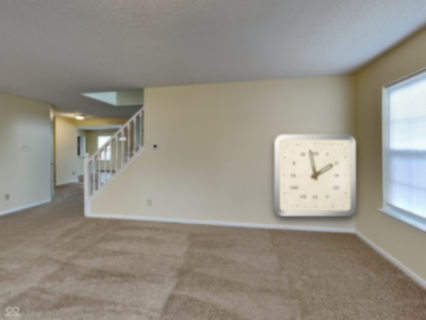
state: 1:58
